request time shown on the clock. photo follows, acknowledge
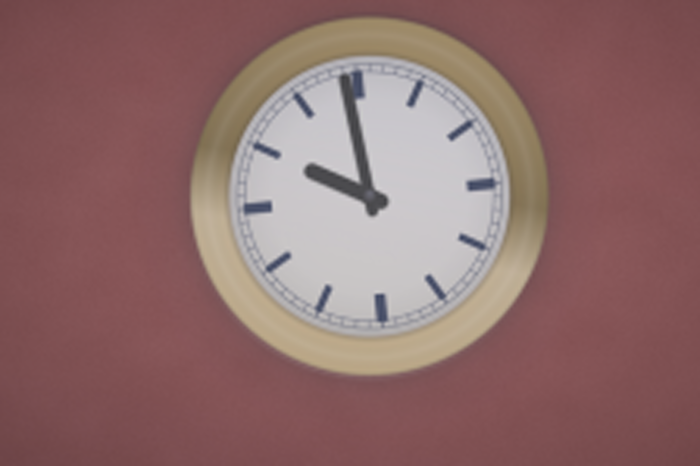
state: 9:59
